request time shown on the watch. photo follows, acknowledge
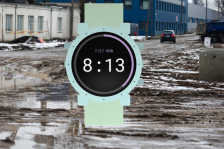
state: 8:13
